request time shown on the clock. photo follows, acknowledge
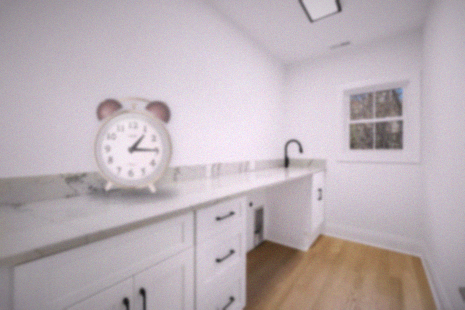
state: 1:15
